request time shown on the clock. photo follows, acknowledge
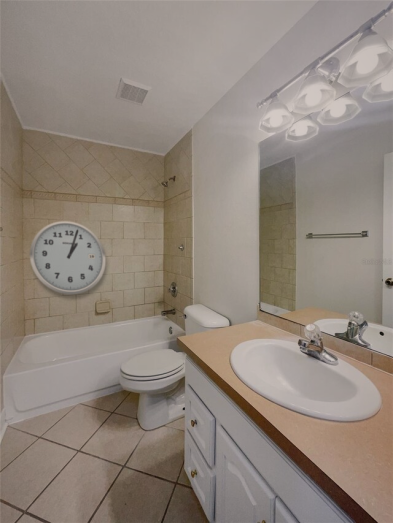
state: 1:03
